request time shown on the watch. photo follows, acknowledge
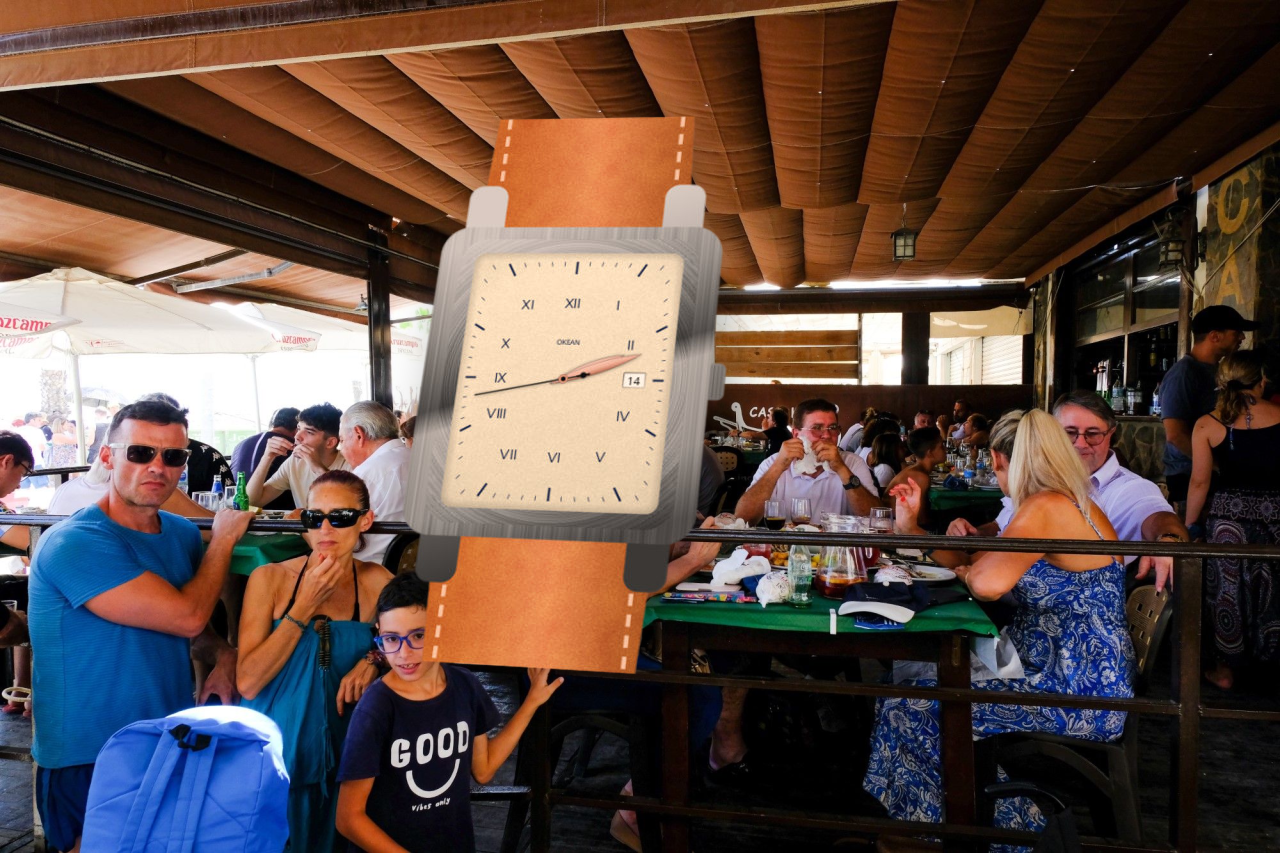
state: 2:11:43
